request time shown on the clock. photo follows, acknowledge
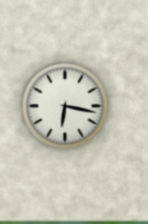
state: 6:17
